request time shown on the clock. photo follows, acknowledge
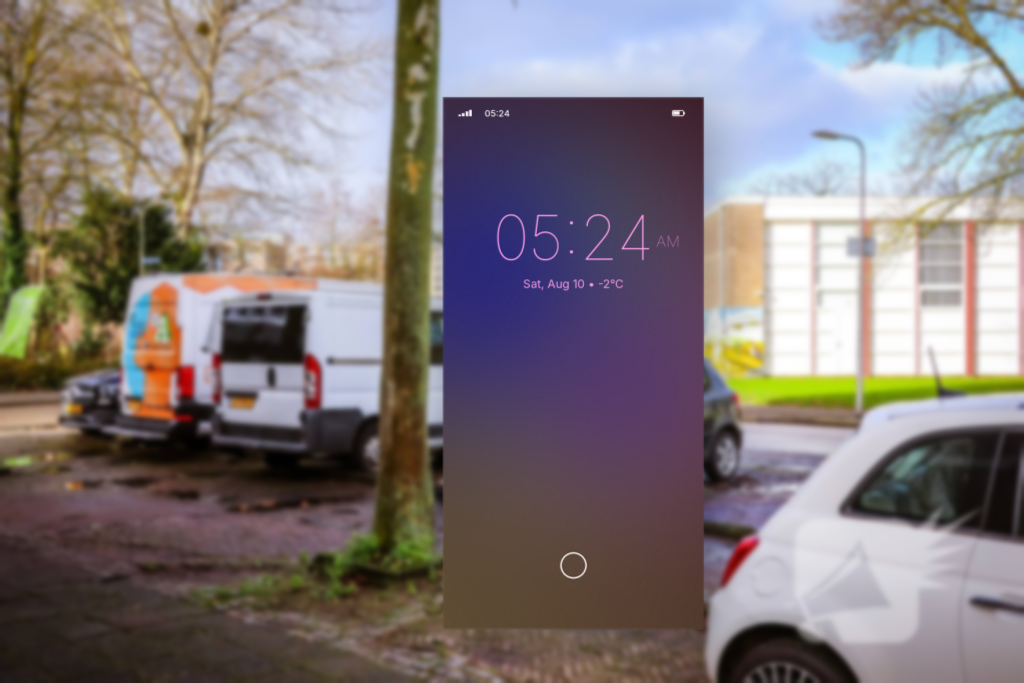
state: 5:24
